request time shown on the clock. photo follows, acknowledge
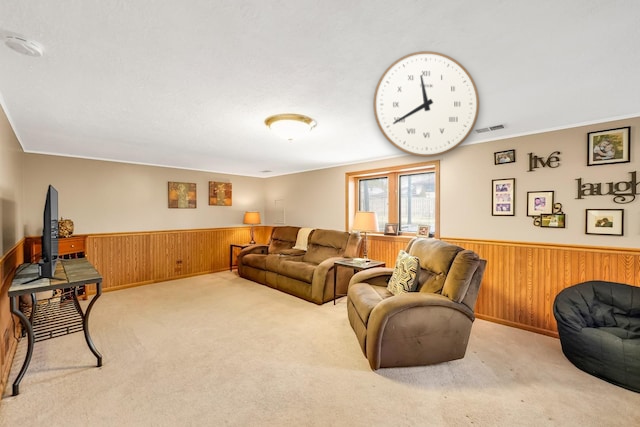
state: 11:40
